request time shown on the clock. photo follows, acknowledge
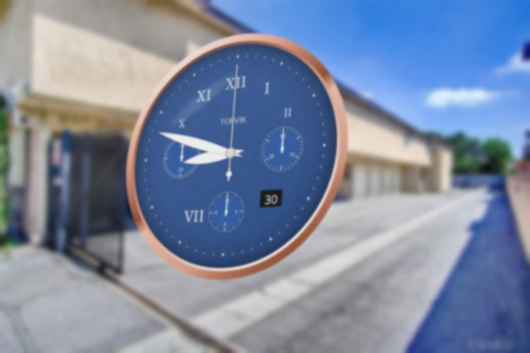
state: 8:48
